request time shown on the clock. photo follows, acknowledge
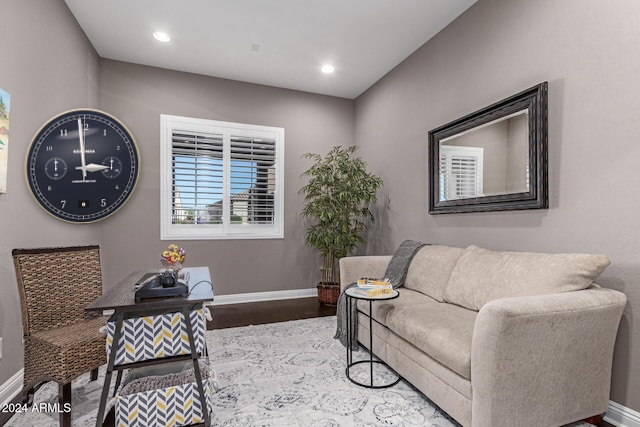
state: 2:59
